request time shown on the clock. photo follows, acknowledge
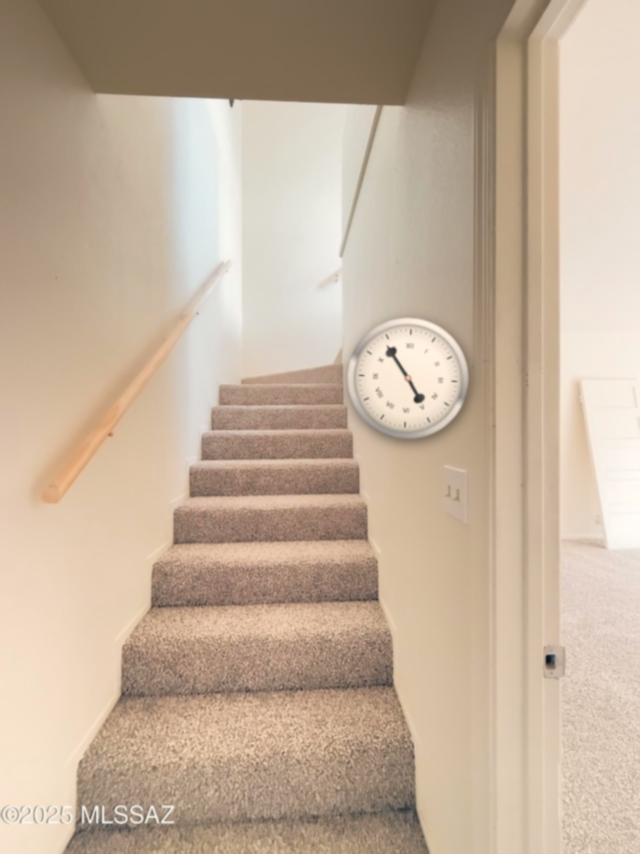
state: 4:54
